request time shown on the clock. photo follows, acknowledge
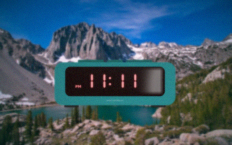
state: 11:11
